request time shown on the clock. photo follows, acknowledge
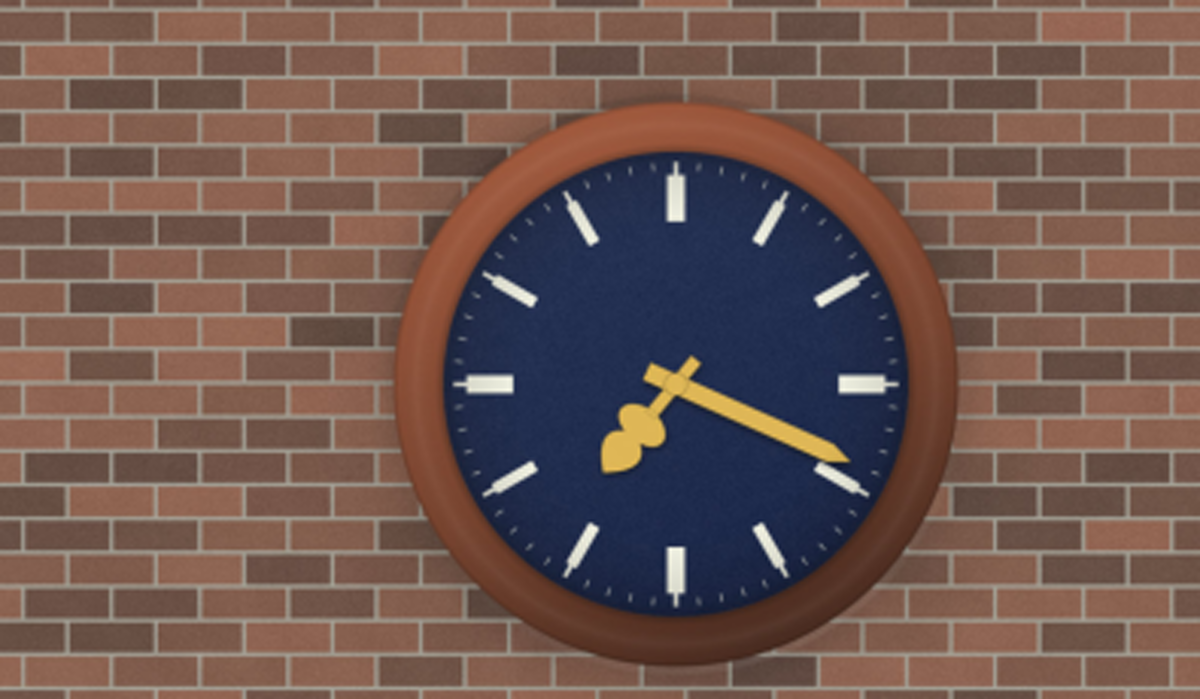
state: 7:19
